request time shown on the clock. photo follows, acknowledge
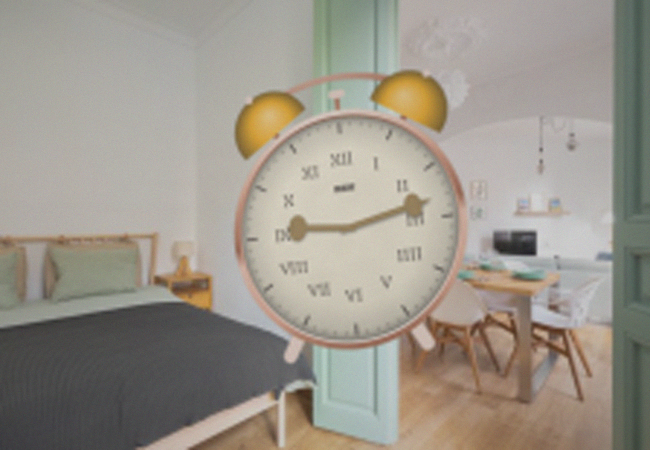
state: 9:13
